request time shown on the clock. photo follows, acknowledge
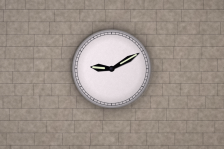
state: 9:10
